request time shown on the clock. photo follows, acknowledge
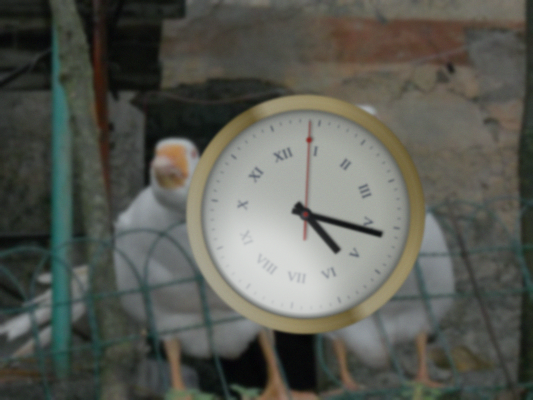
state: 5:21:04
